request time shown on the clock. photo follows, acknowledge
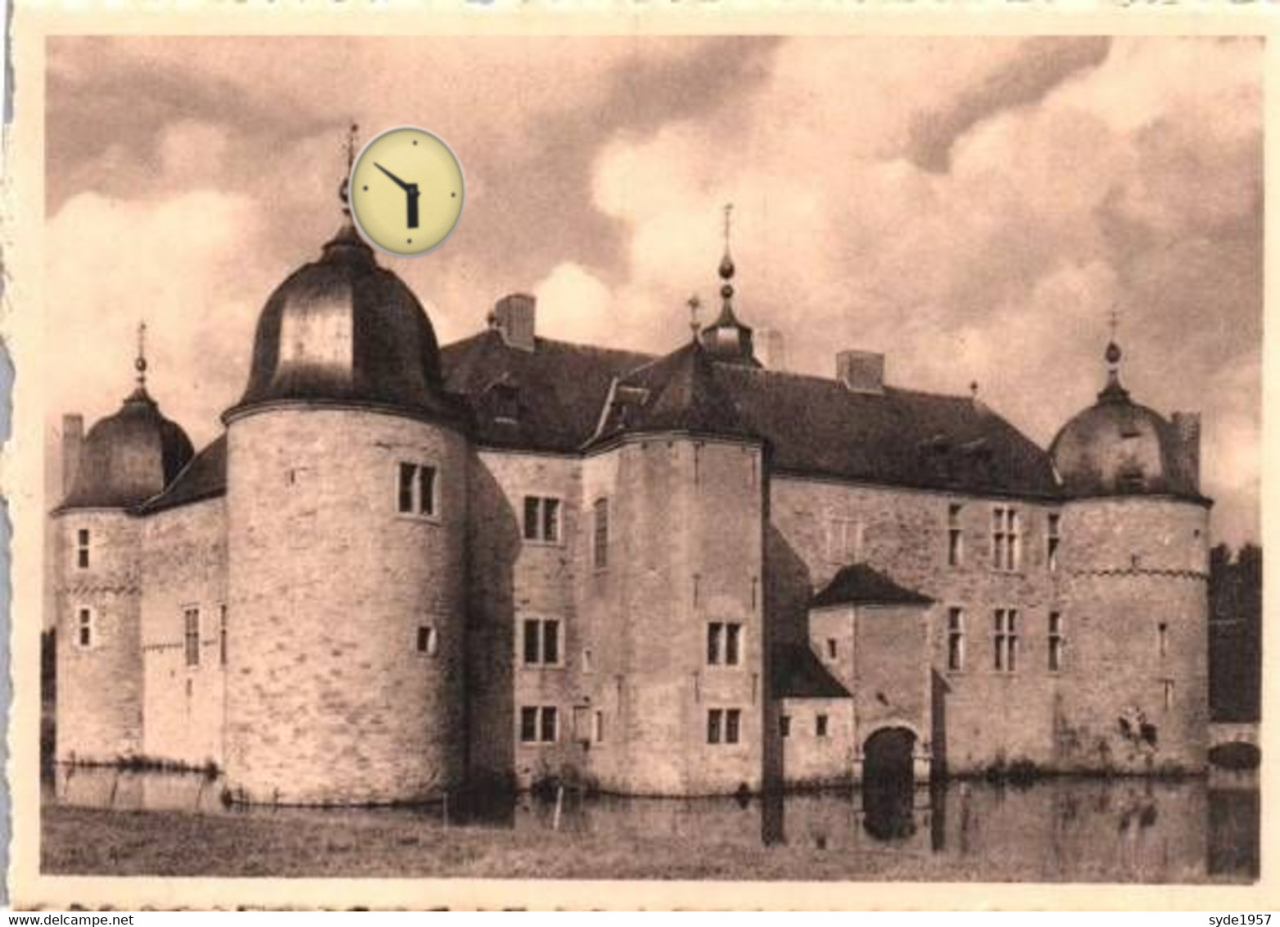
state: 5:50
